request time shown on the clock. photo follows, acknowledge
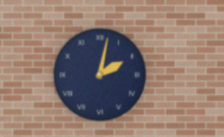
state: 2:02
